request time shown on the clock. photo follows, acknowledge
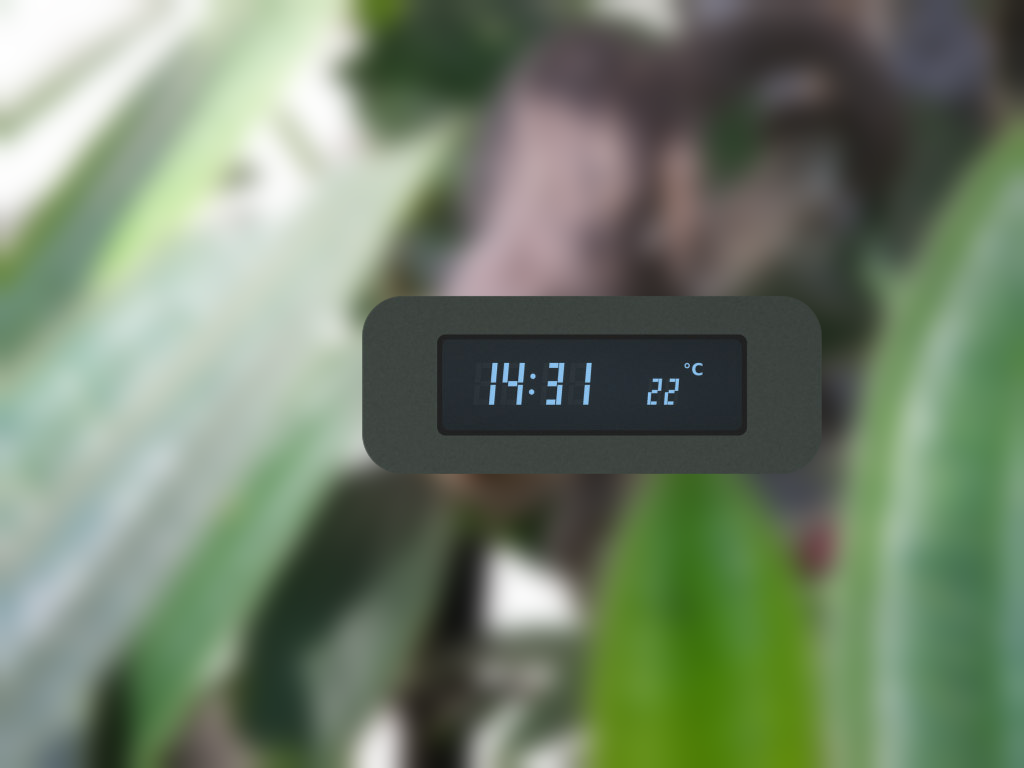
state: 14:31
